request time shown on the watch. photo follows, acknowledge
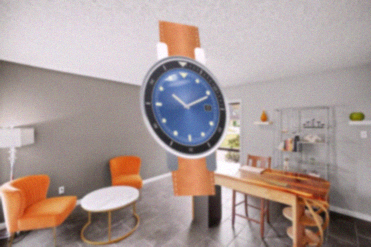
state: 10:11
